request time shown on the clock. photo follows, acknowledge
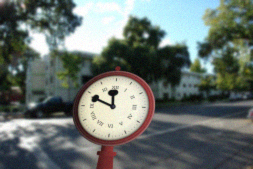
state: 11:49
